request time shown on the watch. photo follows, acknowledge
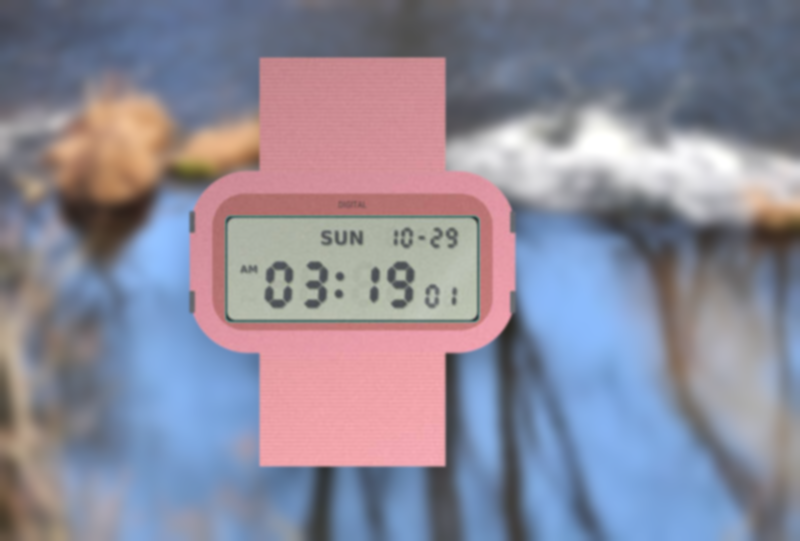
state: 3:19:01
